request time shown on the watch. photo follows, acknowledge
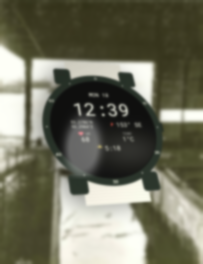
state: 12:39
